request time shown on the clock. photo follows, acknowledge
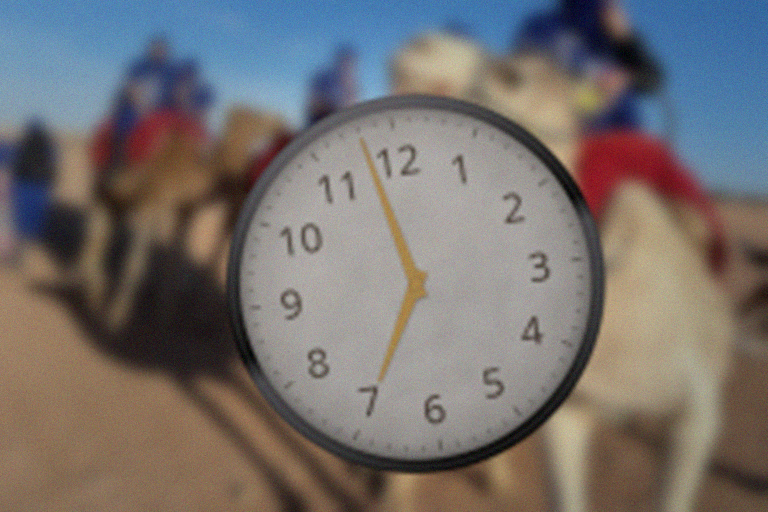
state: 6:58
